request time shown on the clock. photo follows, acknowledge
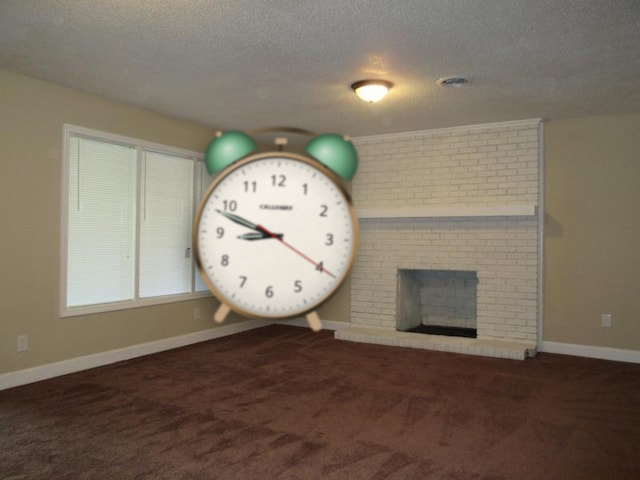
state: 8:48:20
